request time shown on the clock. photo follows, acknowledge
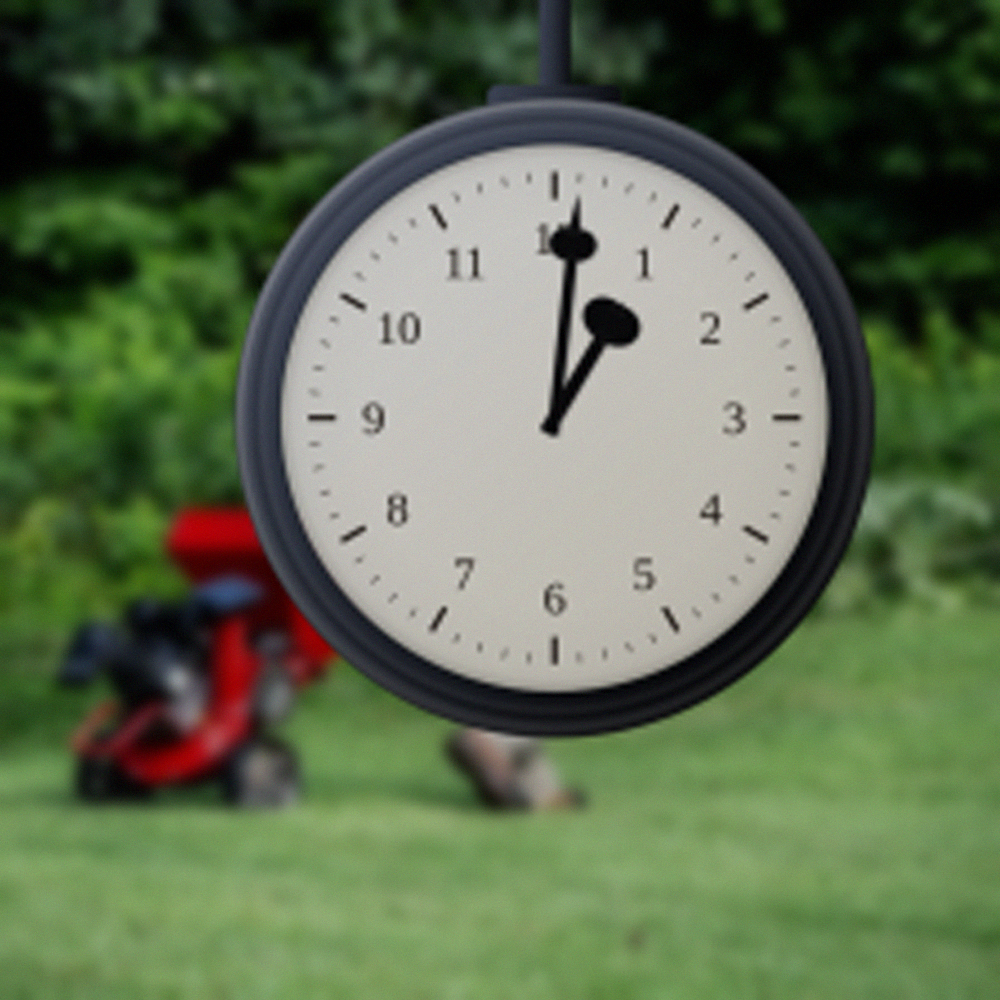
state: 1:01
